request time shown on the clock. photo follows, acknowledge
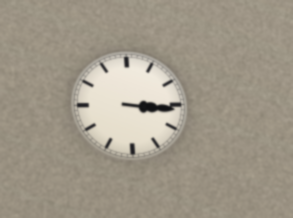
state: 3:16
